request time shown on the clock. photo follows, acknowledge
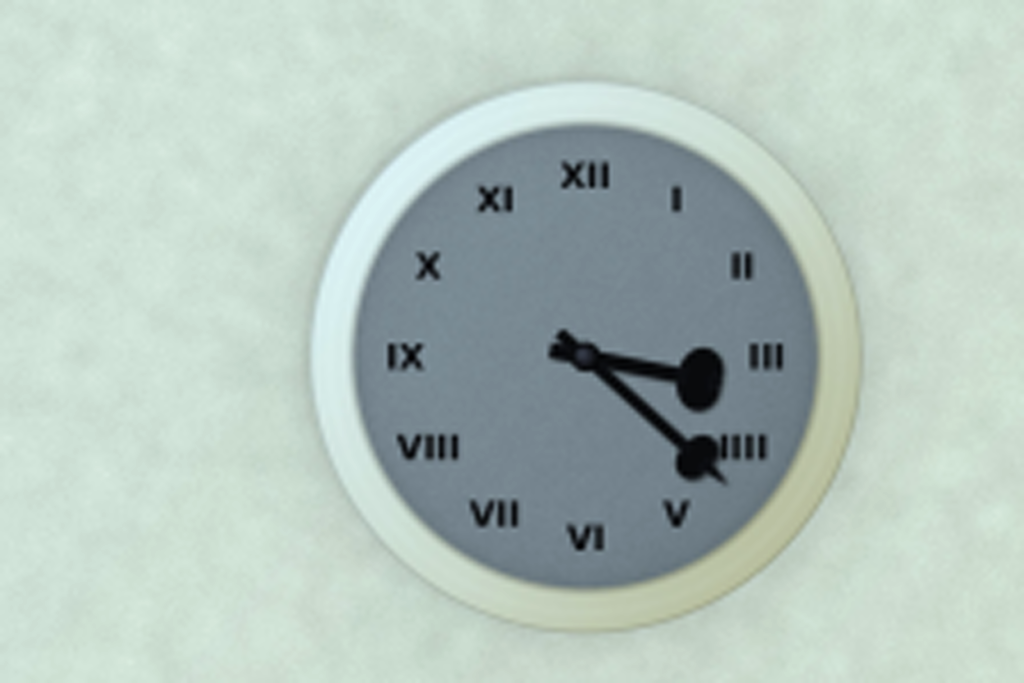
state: 3:22
